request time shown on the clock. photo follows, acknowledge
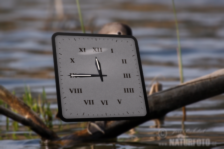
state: 11:45
